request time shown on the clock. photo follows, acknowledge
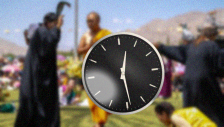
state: 12:29
